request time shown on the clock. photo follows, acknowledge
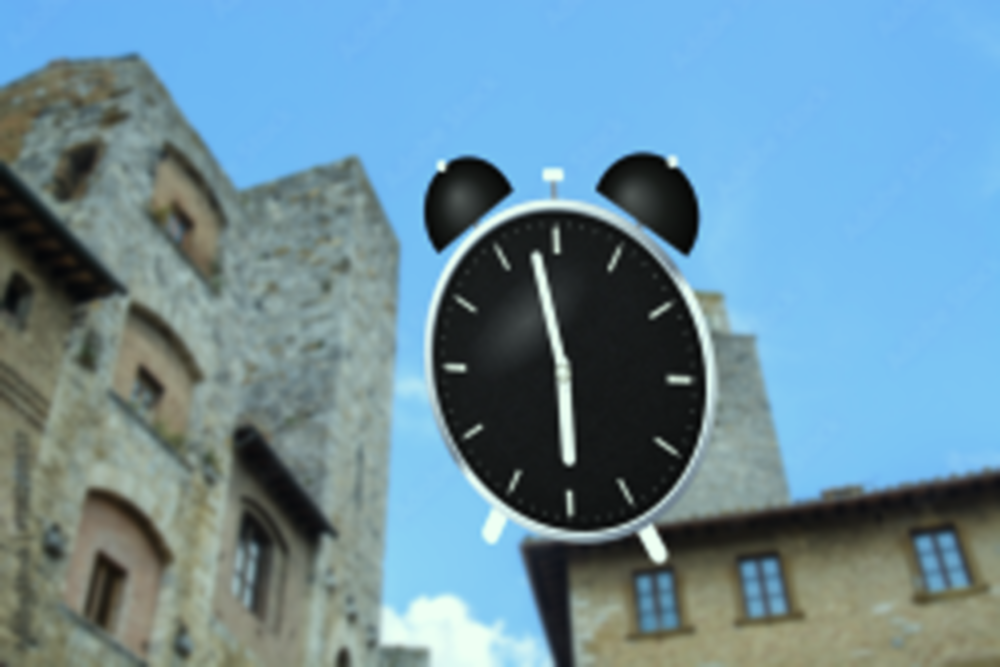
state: 5:58
